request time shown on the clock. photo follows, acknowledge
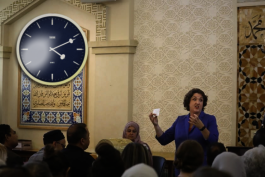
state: 4:11
